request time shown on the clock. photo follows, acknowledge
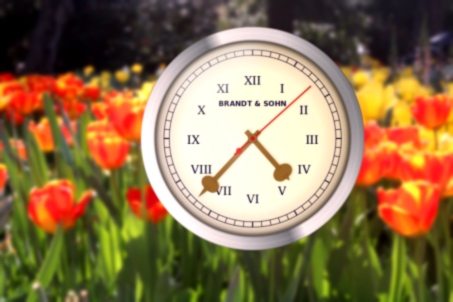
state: 4:37:08
